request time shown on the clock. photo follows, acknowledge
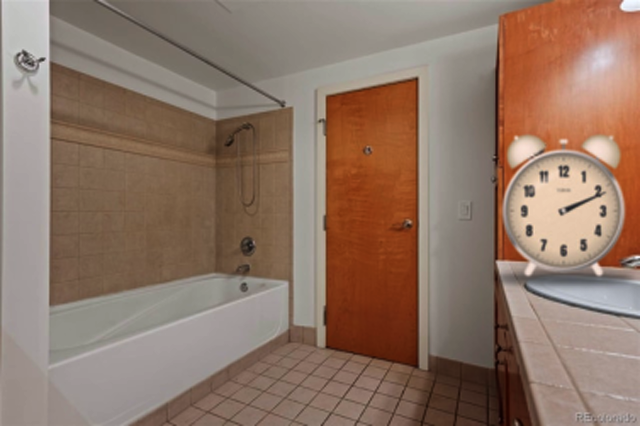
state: 2:11
